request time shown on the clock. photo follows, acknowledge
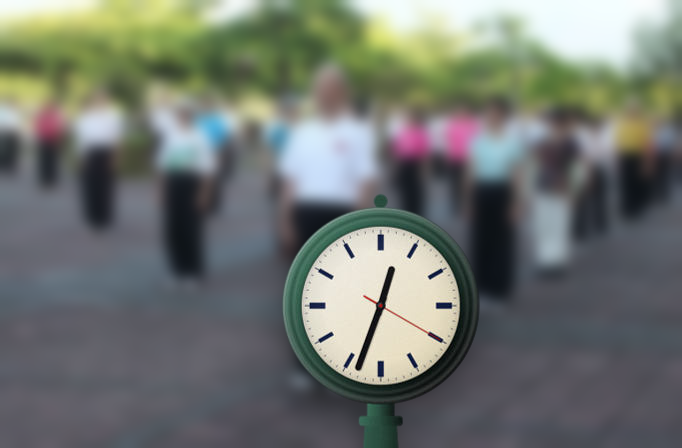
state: 12:33:20
